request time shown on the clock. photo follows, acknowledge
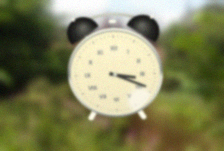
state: 3:19
